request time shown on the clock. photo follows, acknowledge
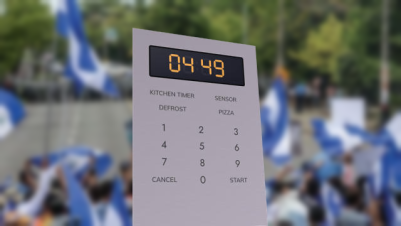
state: 4:49
